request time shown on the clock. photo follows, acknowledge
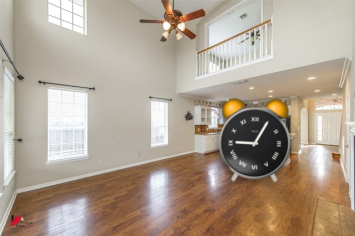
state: 9:05
